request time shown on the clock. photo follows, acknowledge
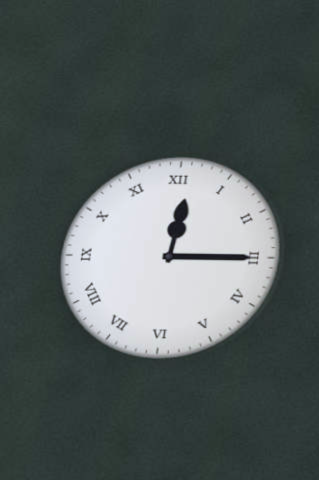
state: 12:15
